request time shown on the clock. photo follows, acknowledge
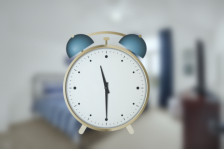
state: 11:30
